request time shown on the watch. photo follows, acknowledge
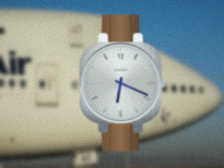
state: 6:19
